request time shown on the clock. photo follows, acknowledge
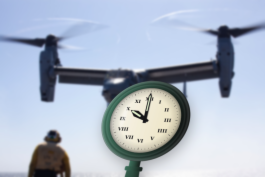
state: 10:00
